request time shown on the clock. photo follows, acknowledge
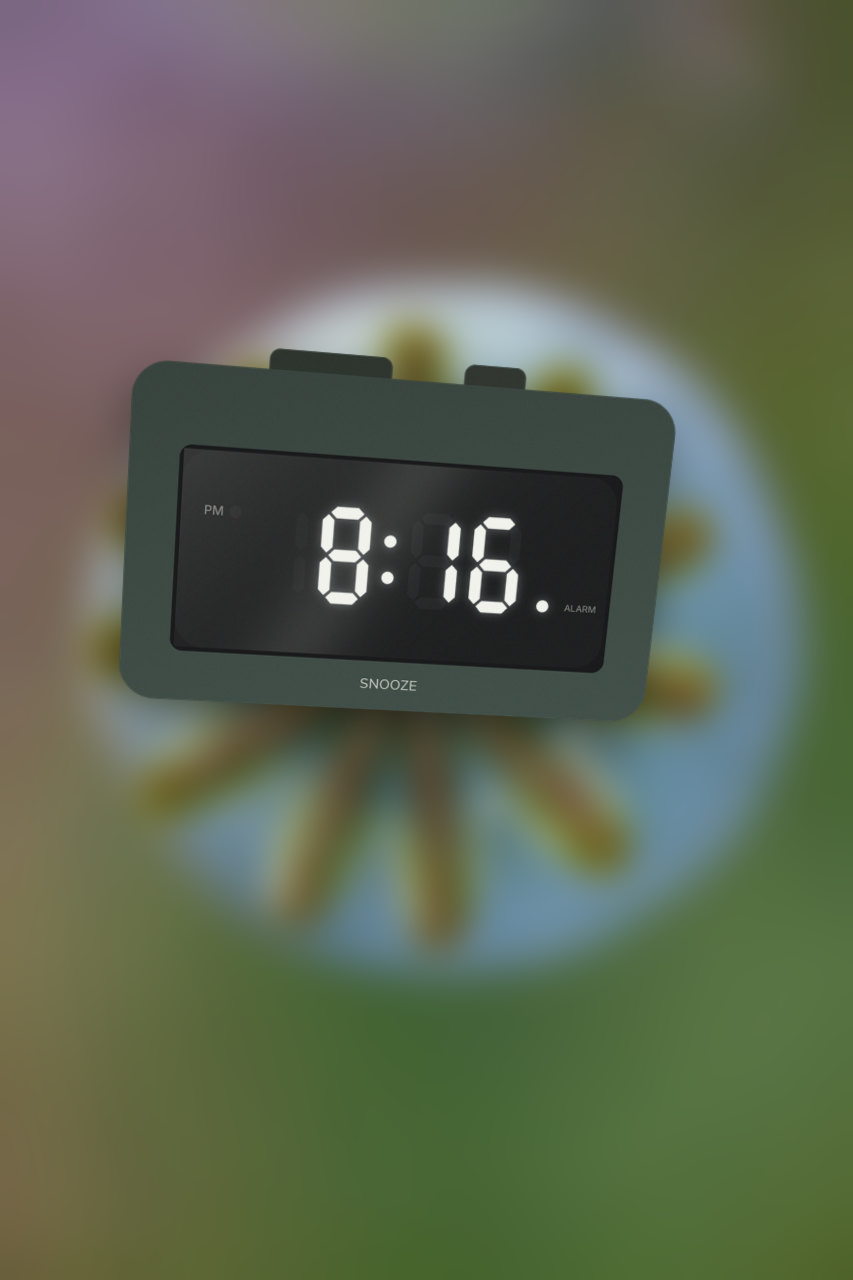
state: 8:16
